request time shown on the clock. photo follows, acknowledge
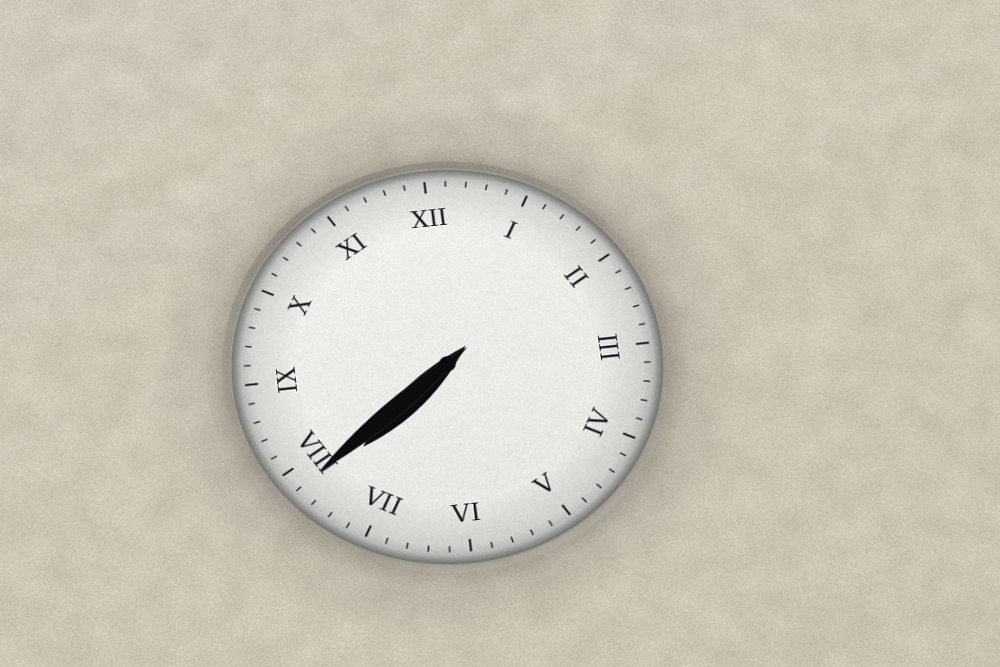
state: 7:39
